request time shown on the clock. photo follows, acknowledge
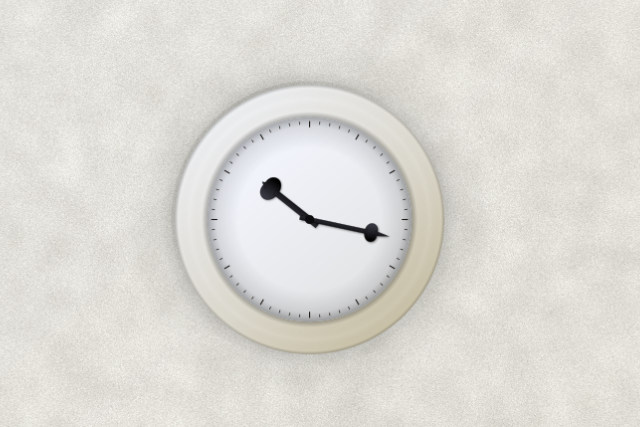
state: 10:17
